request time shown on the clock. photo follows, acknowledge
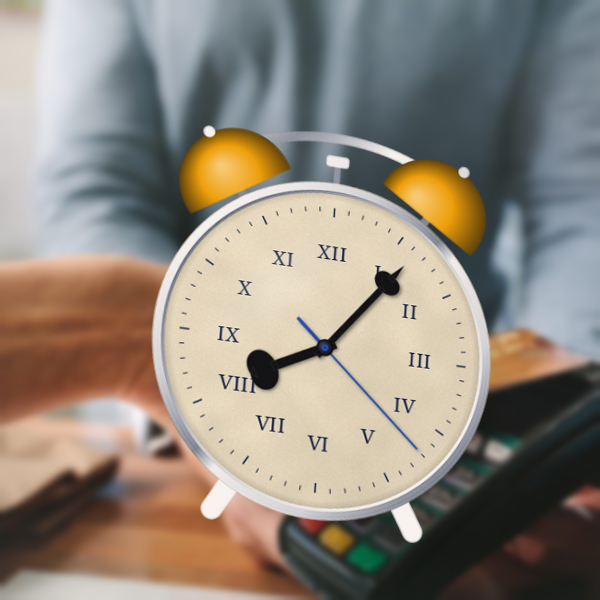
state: 8:06:22
